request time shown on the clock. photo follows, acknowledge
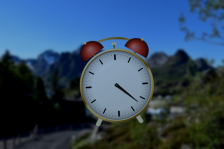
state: 4:22
